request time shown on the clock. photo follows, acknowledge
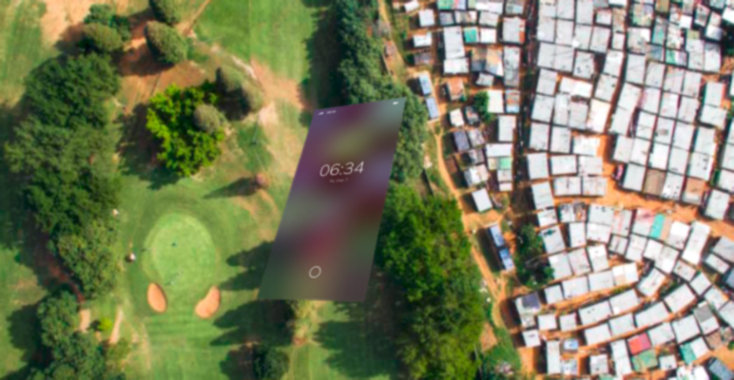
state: 6:34
